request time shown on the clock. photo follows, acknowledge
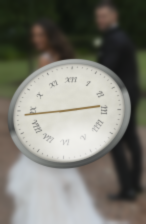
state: 2:44
